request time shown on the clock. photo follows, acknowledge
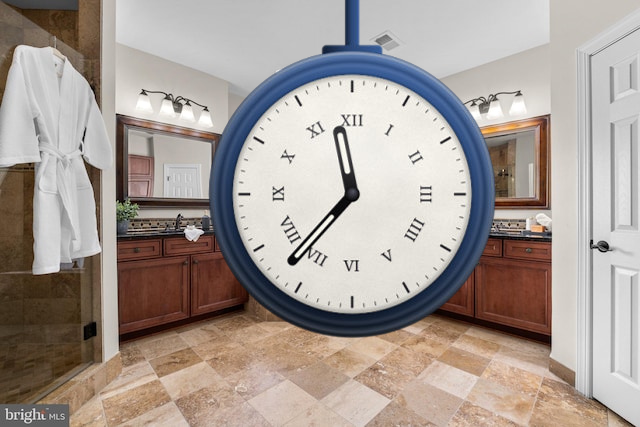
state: 11:37
